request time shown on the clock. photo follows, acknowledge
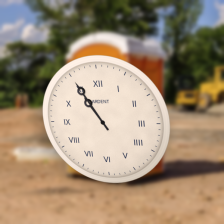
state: 10:55
